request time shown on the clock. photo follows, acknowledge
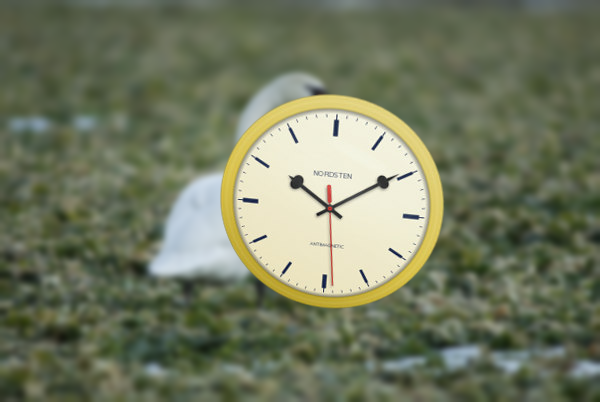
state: 10:09:29
